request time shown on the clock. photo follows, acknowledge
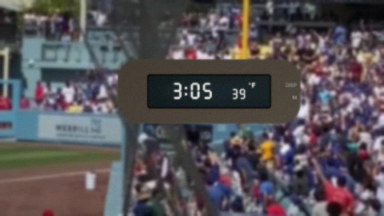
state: 3:05
